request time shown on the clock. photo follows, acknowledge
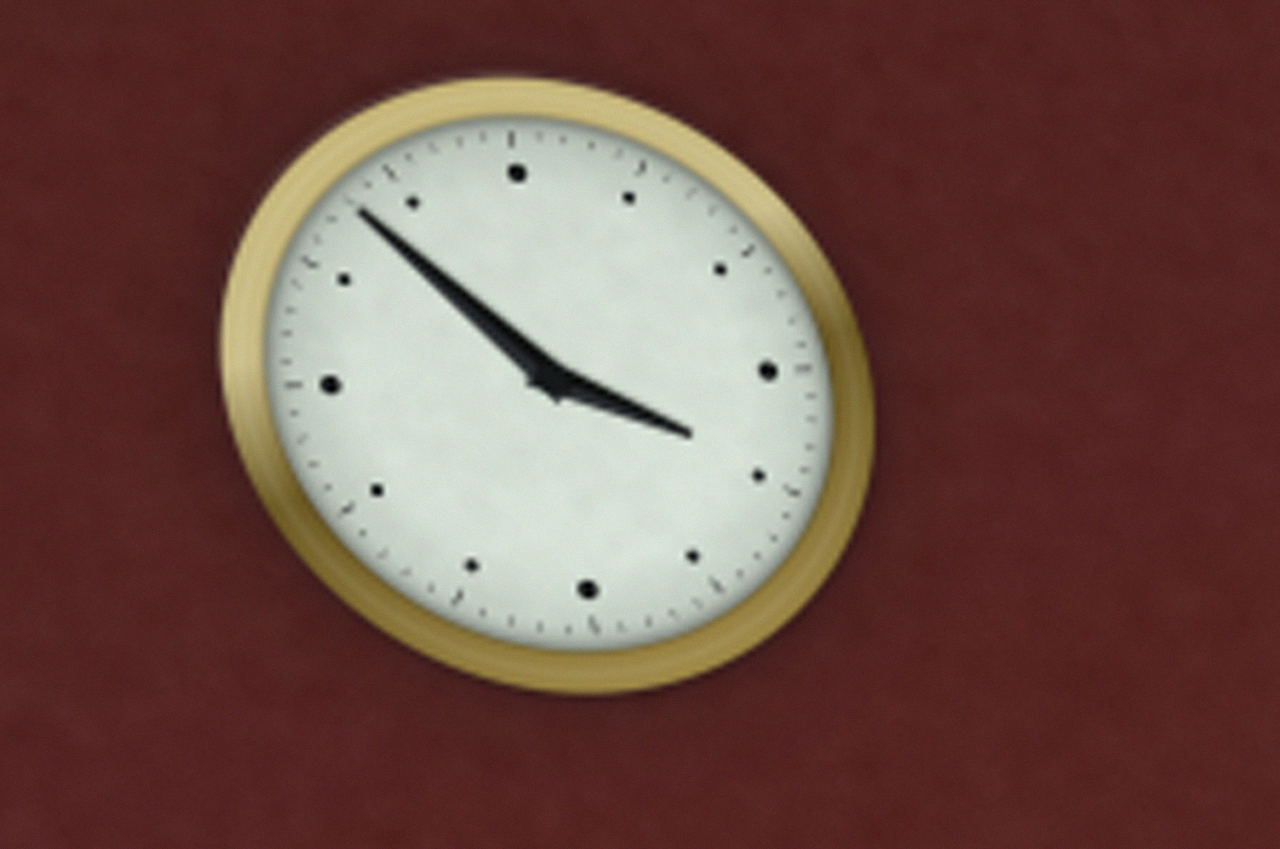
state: 3:53
